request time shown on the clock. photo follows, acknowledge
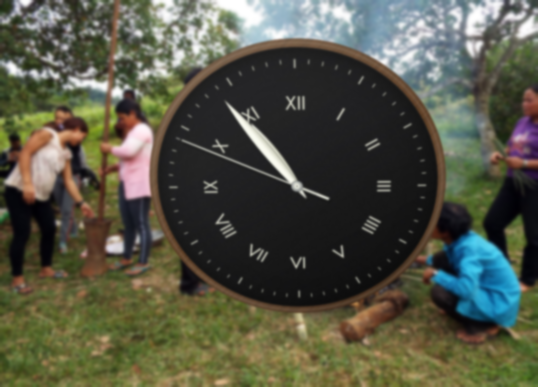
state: 10:53:49
